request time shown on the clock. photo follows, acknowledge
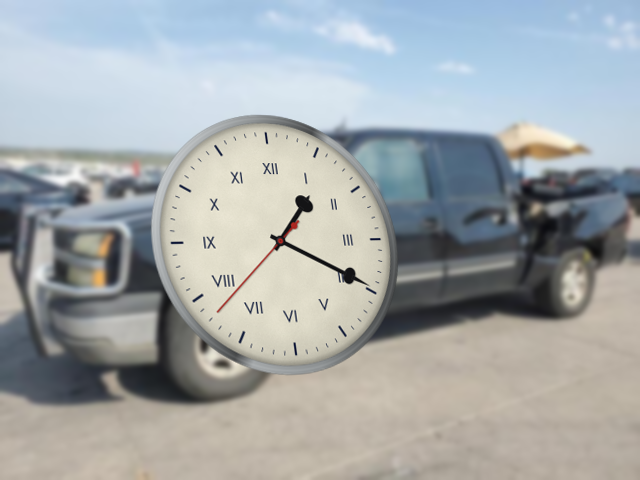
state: 1:19:38
